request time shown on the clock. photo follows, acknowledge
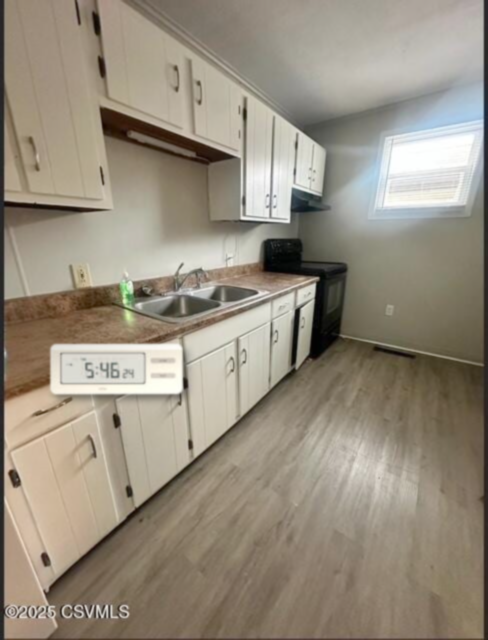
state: 5:46
